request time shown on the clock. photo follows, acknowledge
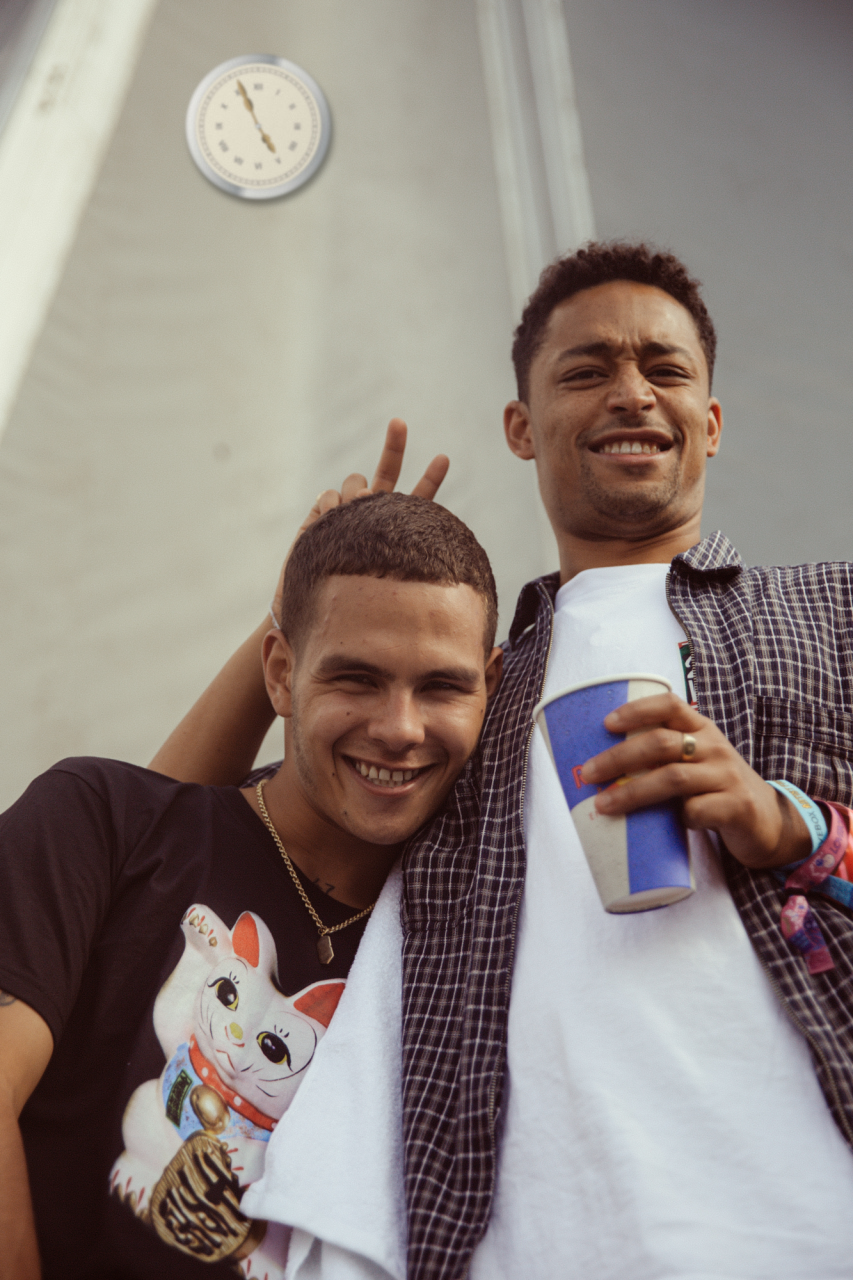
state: 4:56
